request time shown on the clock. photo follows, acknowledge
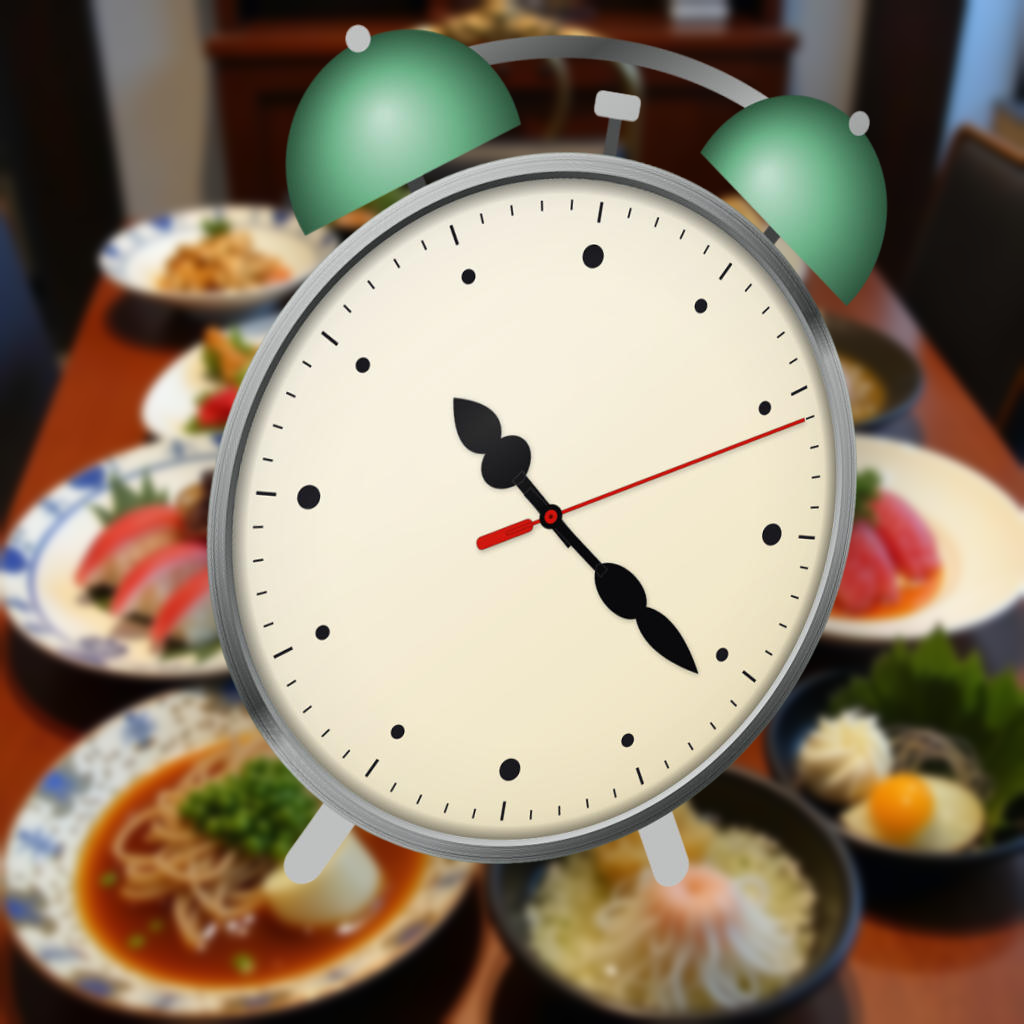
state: 10:21:11
